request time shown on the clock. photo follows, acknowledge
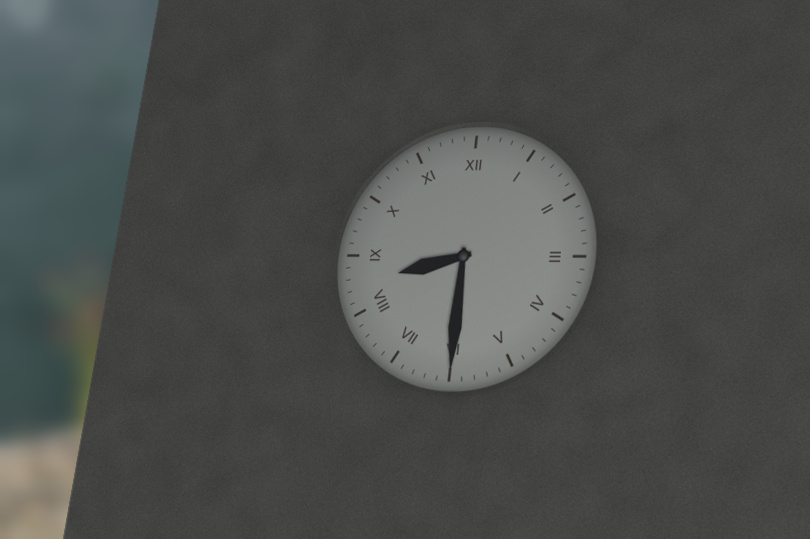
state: 8:30
